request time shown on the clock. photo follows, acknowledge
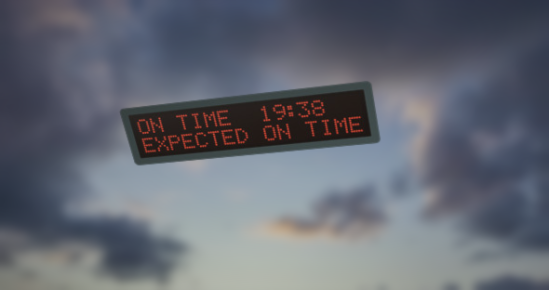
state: 19:38
